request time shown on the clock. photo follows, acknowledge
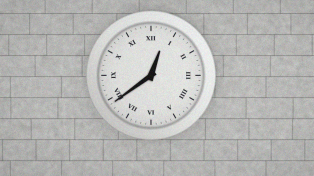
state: 12:39
